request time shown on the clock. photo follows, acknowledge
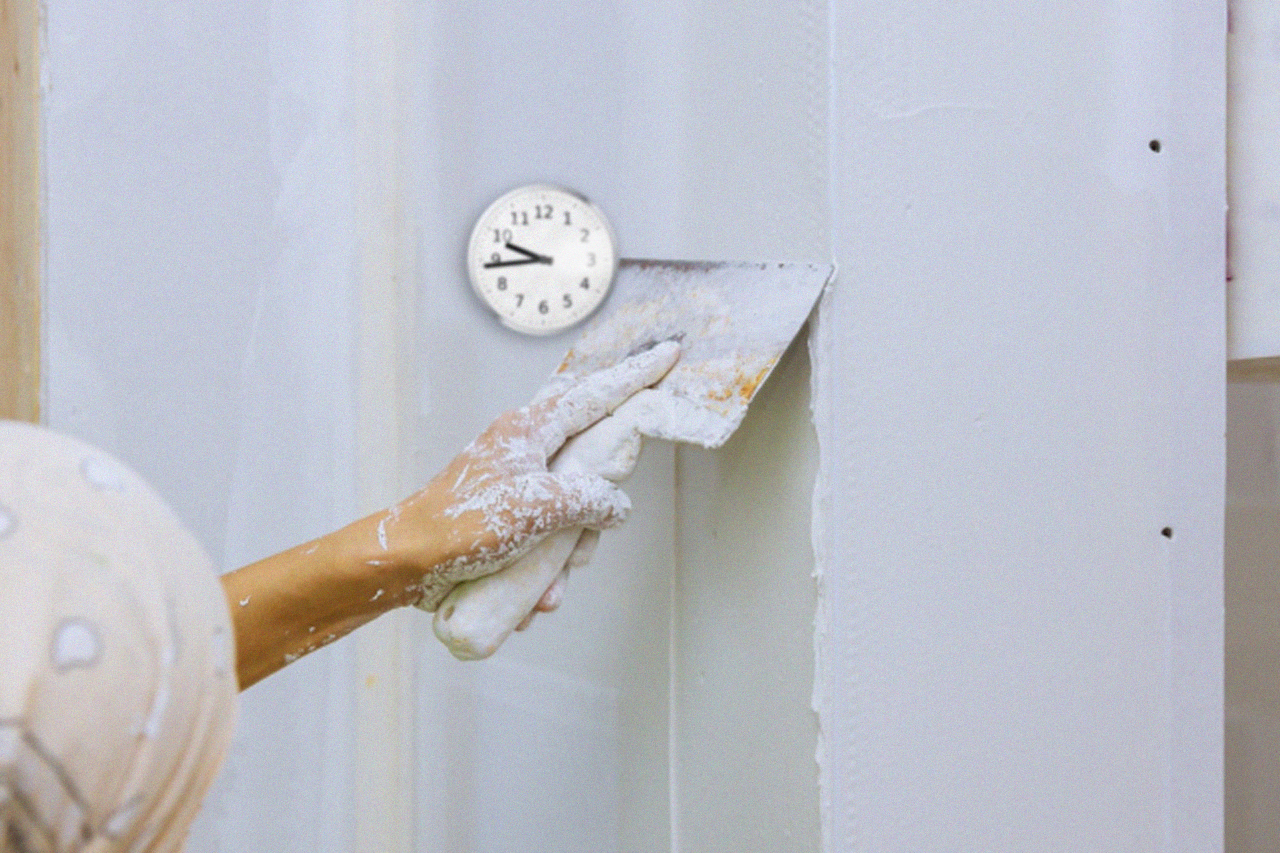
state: 9:44
